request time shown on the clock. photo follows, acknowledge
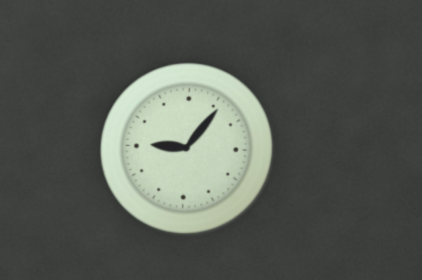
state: 9:06
